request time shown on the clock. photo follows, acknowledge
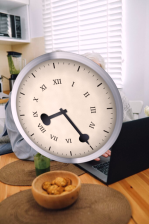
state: 8:25
